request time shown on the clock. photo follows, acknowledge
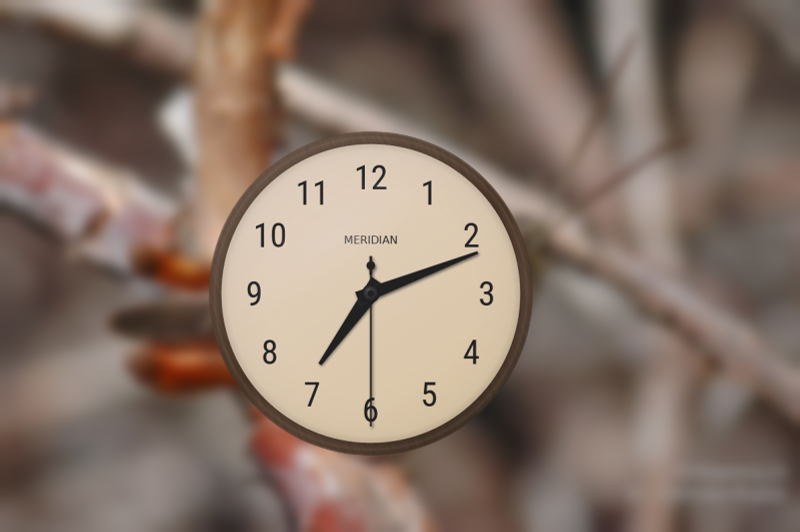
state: 7:11:30
